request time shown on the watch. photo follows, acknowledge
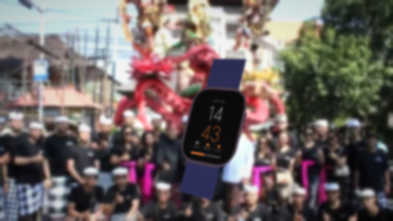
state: 14:43
